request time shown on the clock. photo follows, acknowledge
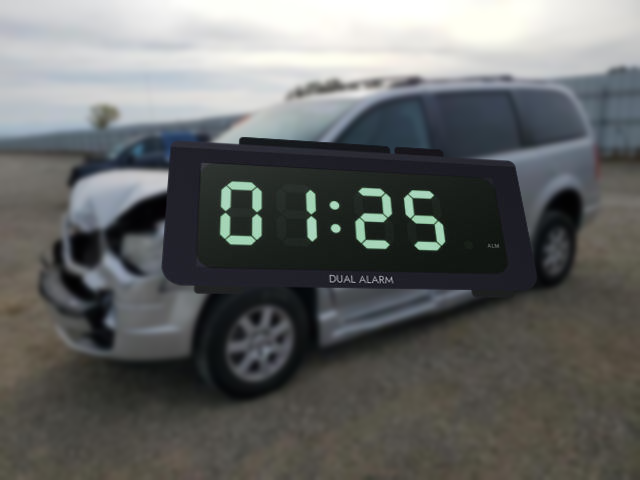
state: 1:25
